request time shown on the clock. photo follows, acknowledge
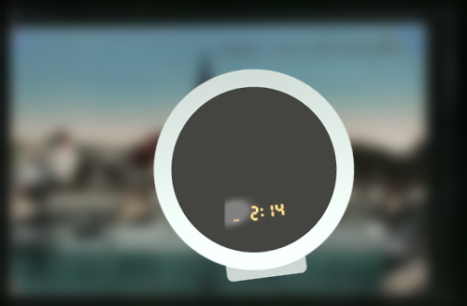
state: 2:14
